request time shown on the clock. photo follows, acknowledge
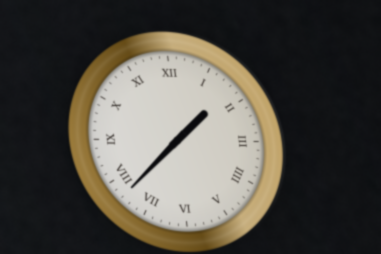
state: 1:38
